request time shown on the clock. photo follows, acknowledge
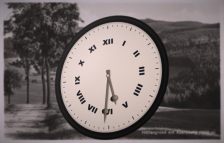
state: 5:31
